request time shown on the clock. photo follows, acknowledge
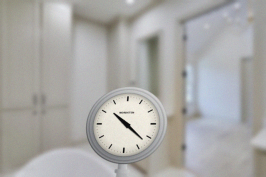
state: 10:22
